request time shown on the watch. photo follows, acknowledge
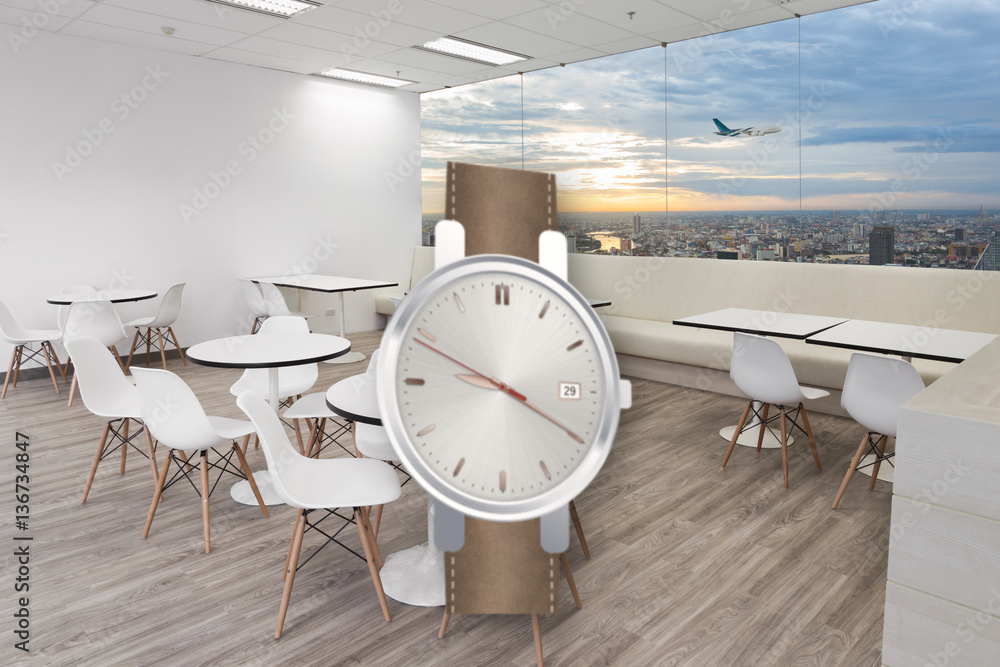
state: 9:19:49
